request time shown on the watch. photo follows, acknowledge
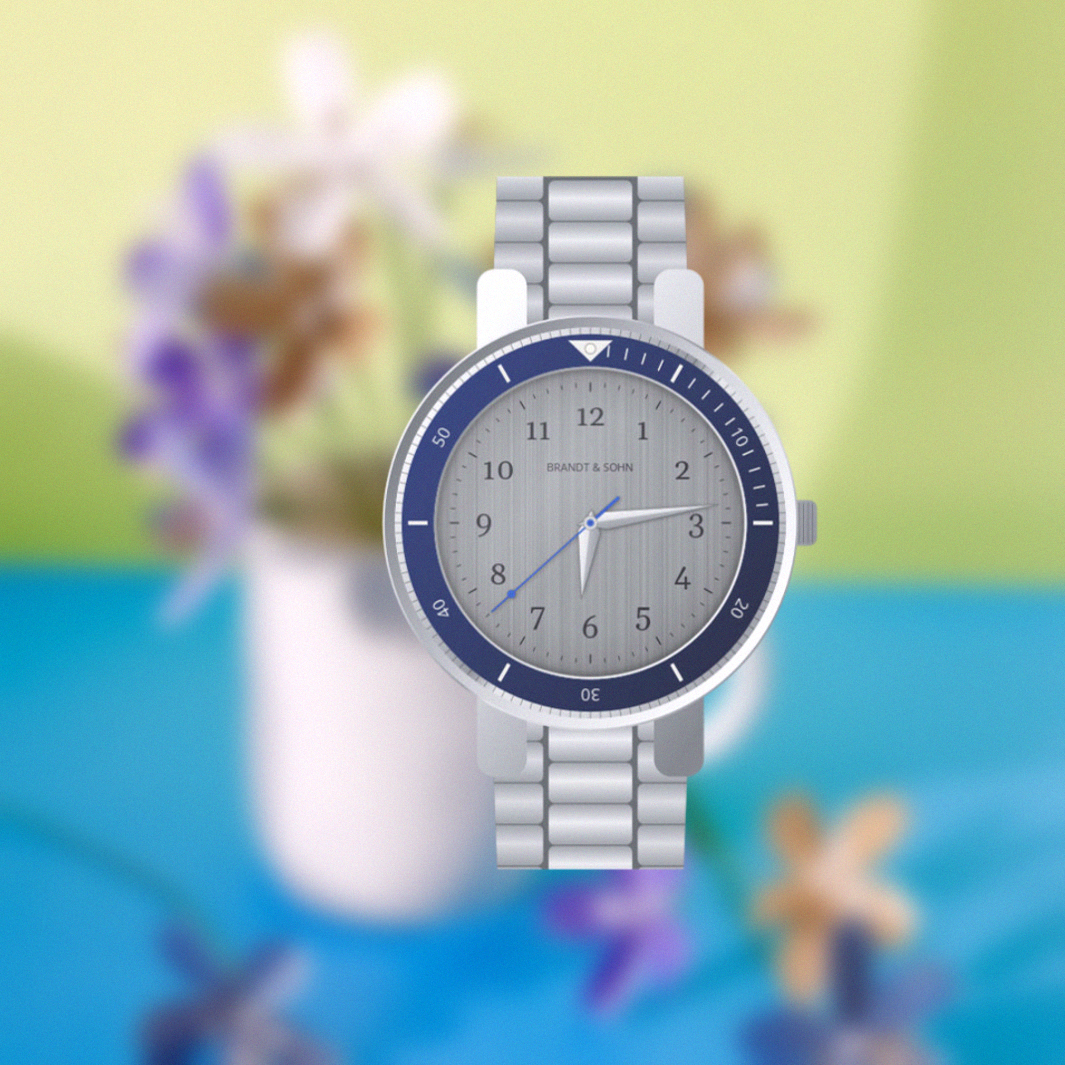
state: 6:13:38
